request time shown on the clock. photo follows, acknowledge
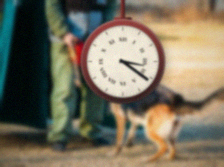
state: 3:21
